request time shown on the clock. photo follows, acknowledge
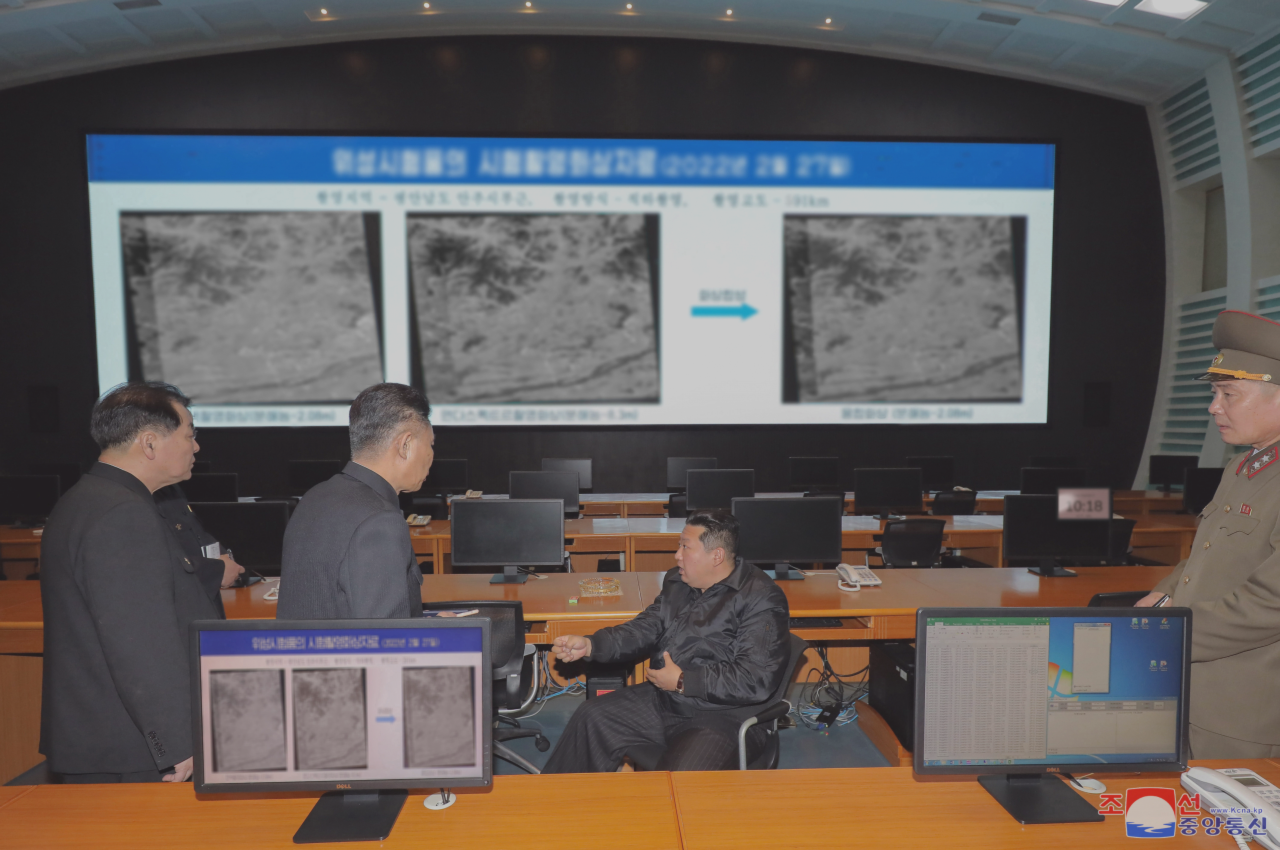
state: 10:18
